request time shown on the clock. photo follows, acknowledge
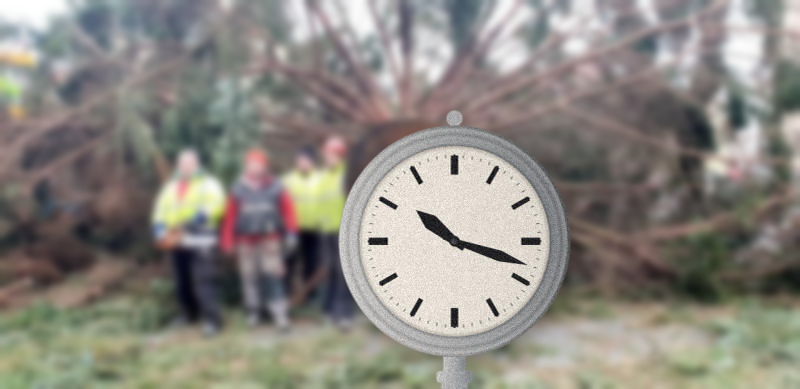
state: 10:18
